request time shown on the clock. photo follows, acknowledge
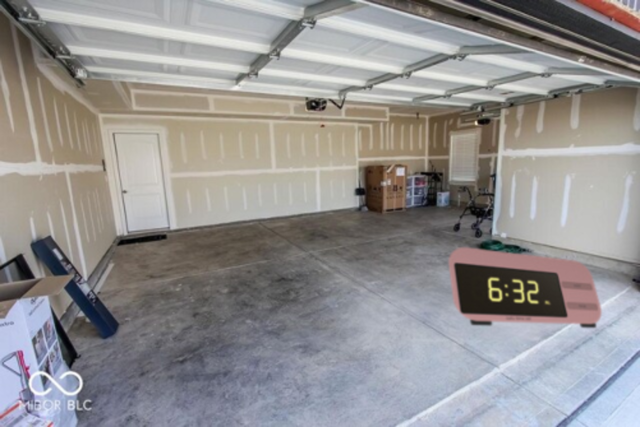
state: 6:32
